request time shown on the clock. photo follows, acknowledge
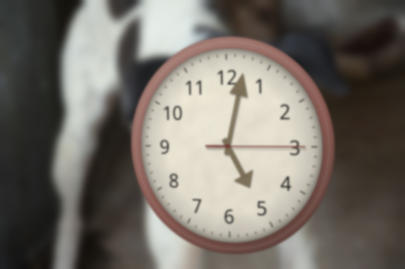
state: 5:02:15
